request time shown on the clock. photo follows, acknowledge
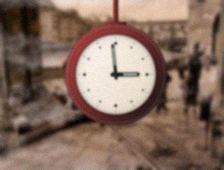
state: 2:59
